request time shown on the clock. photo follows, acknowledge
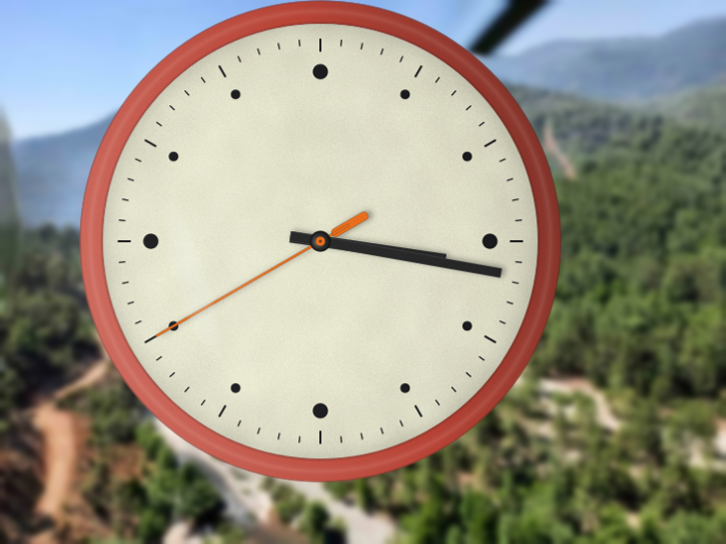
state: 3:16:40
